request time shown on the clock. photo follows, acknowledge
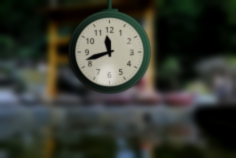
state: 11:42
